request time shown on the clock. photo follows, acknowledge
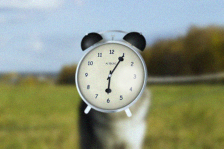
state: 6:05
